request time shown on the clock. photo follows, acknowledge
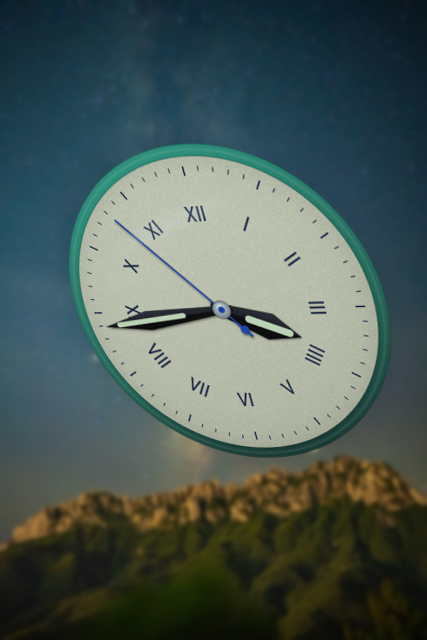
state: 3:43:53
